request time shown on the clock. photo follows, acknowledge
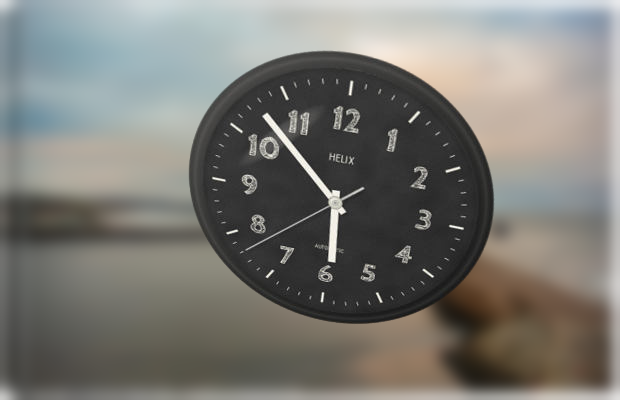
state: 5:52:38
